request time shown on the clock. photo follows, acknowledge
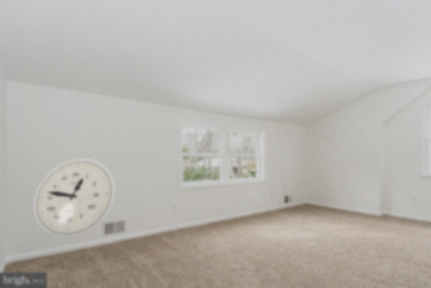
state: 12:47
